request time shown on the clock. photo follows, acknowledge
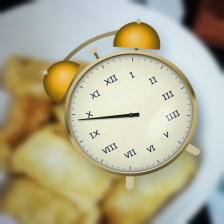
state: 9:49
